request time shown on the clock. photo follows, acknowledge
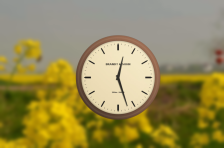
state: 12:27
